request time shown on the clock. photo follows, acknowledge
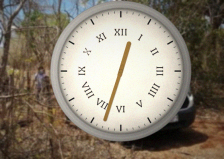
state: 12:33
